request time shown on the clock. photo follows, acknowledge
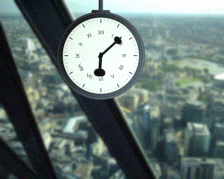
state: 6:08
